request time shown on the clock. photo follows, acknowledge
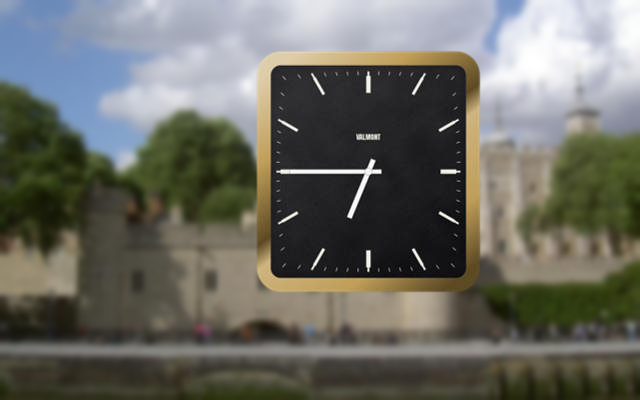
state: 6:45
